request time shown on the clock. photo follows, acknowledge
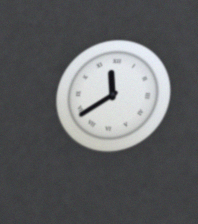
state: 11:39
